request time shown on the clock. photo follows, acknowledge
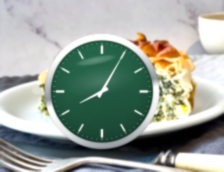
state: 8:05
